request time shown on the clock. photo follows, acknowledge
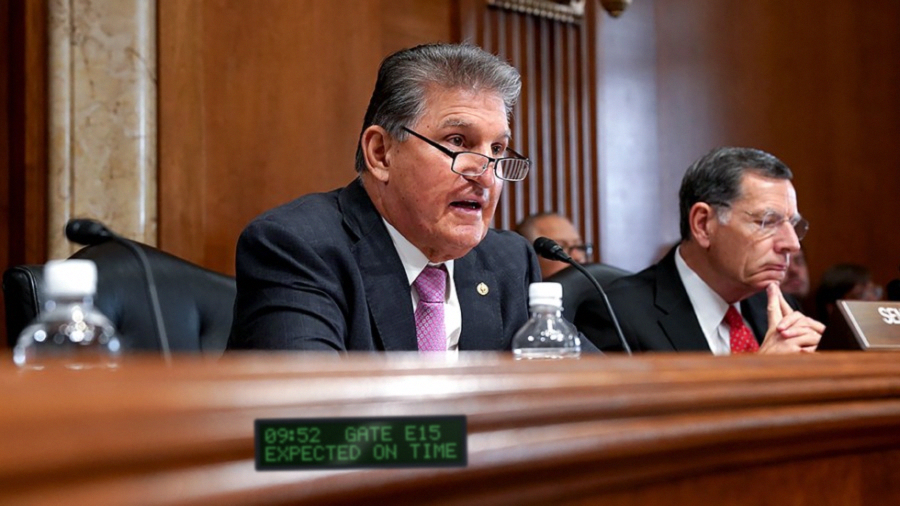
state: 9:52
